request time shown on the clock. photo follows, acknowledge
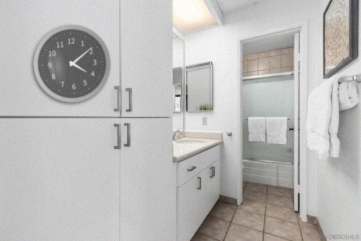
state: 4:09
